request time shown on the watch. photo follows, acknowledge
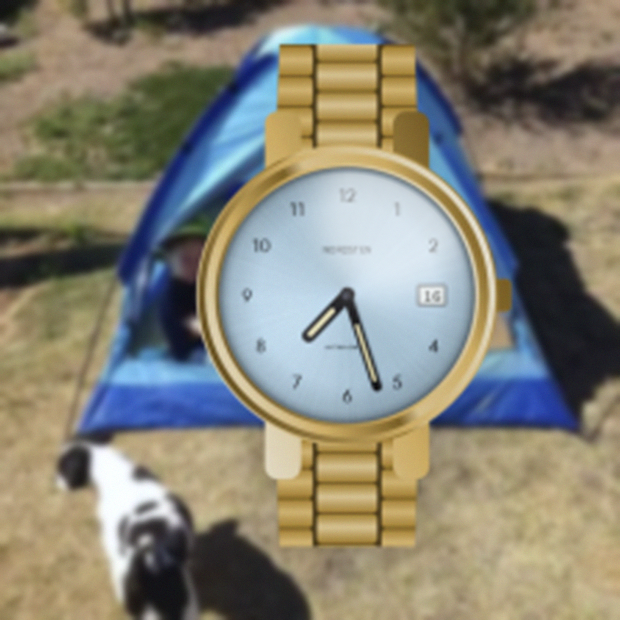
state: 7:27
